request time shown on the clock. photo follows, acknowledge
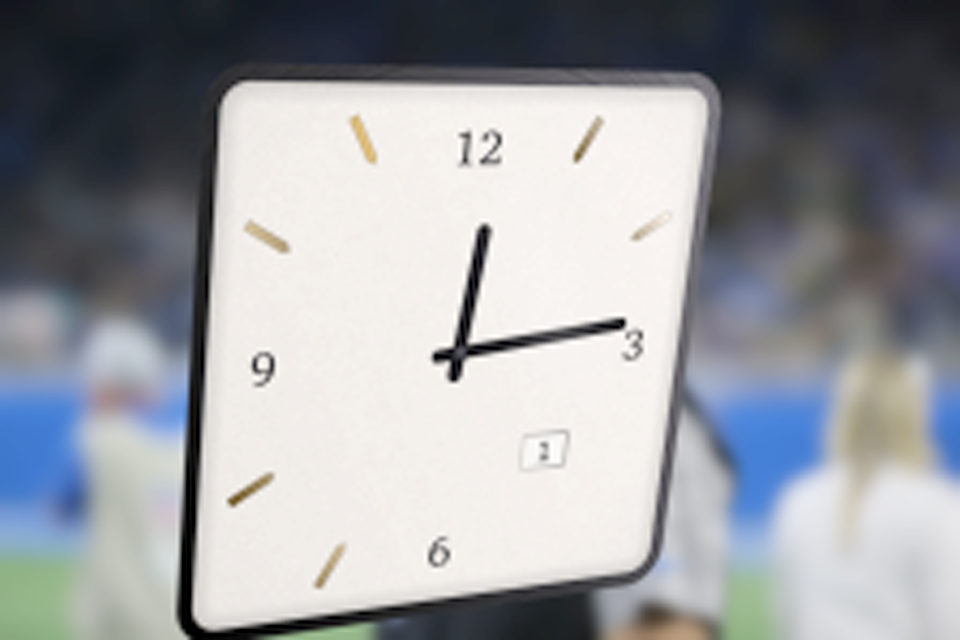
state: 12:14
